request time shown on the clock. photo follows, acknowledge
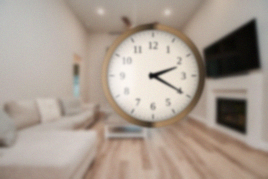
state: 2:20
